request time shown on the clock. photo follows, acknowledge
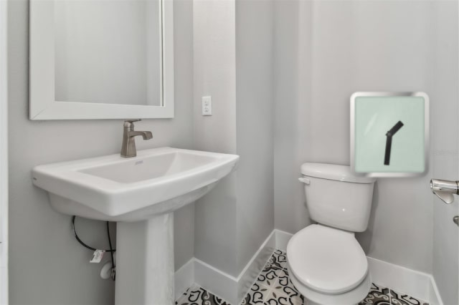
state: 1:31
